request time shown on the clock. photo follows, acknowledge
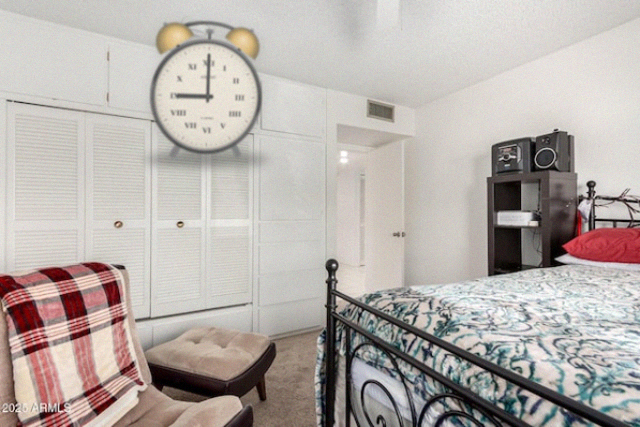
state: 9:00
